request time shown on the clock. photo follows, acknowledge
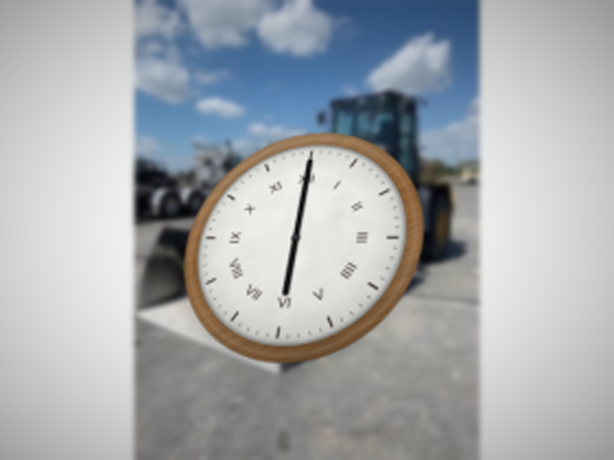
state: 6:00
